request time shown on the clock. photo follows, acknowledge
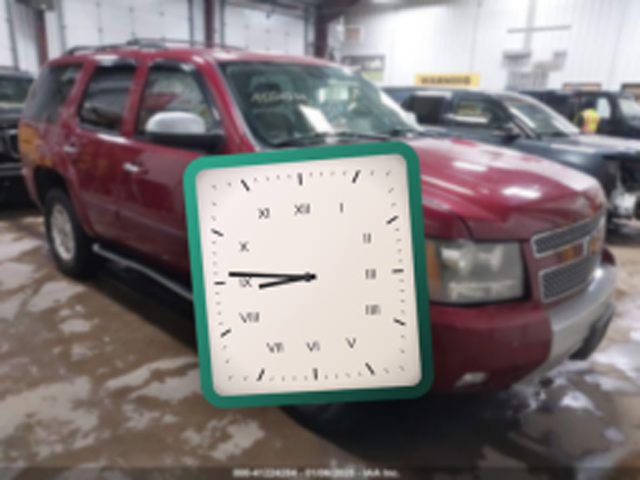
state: 8:46
